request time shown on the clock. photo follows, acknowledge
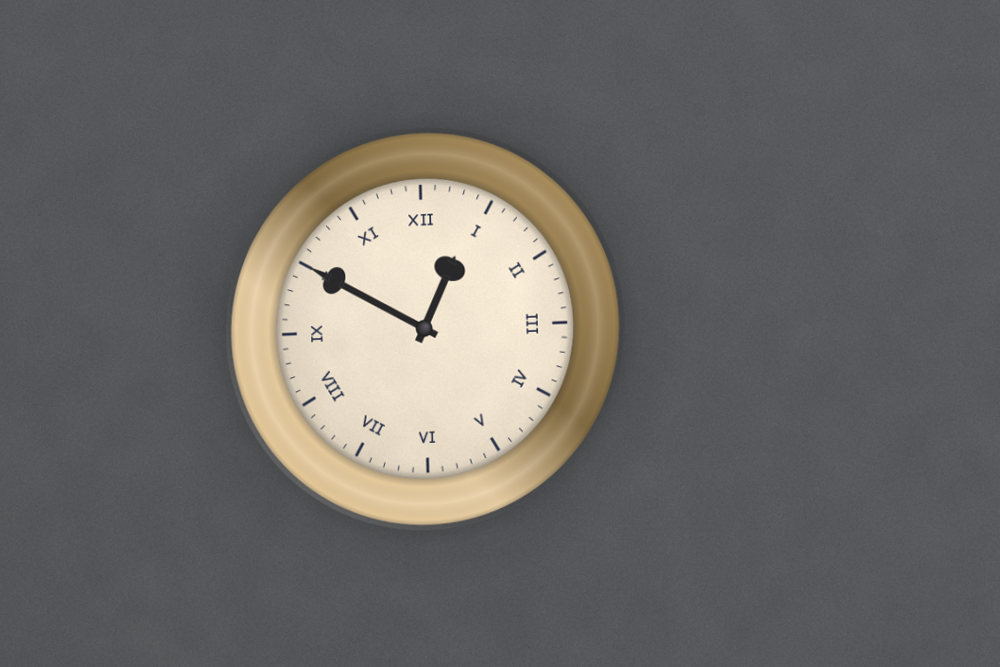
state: 12:50
